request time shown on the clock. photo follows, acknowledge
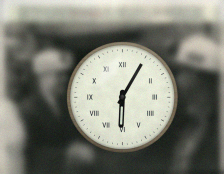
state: 6:05
